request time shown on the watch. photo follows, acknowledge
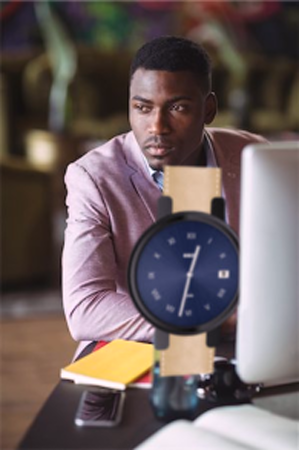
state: 12:32
